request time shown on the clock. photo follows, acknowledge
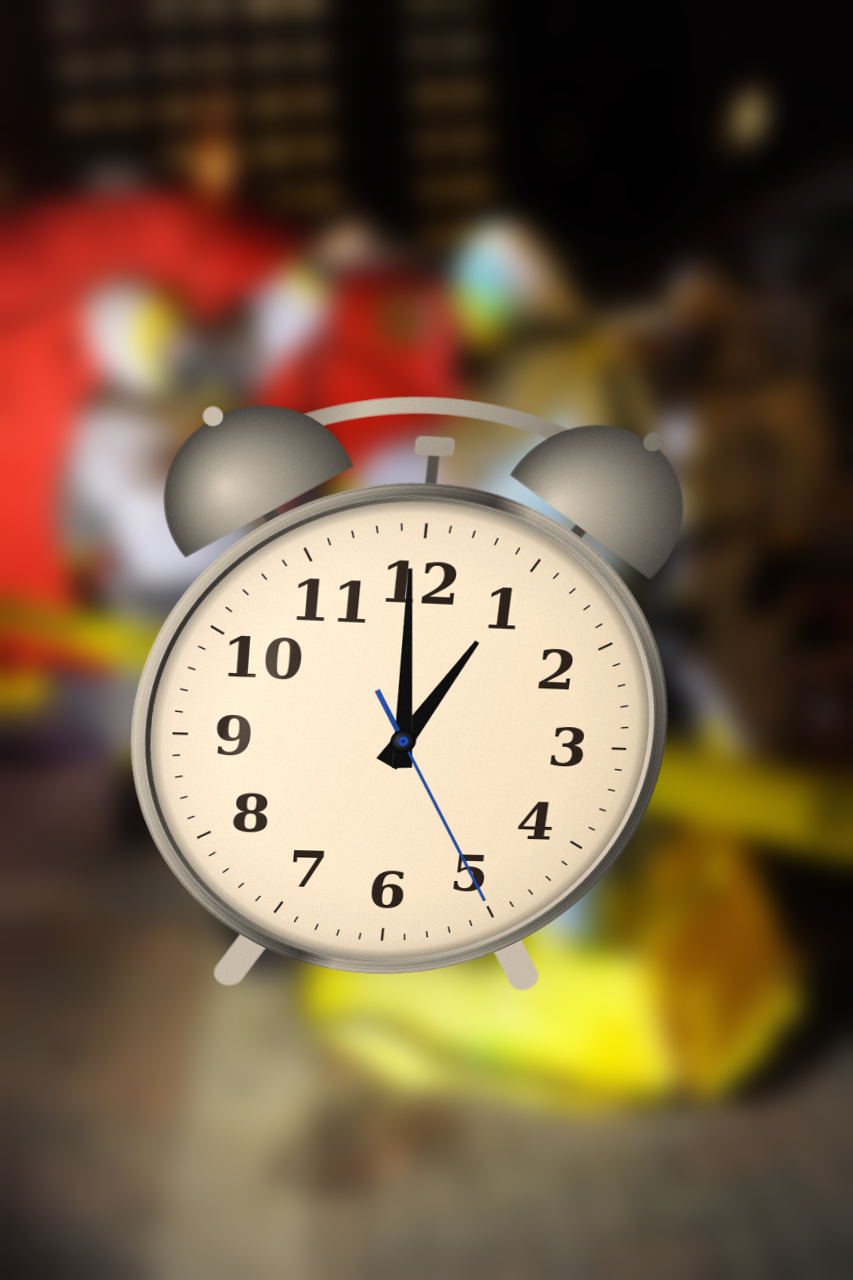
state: 12:59:25
